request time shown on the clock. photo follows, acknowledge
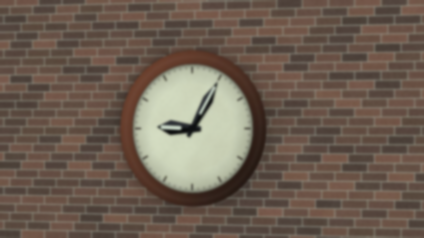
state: 9:05
